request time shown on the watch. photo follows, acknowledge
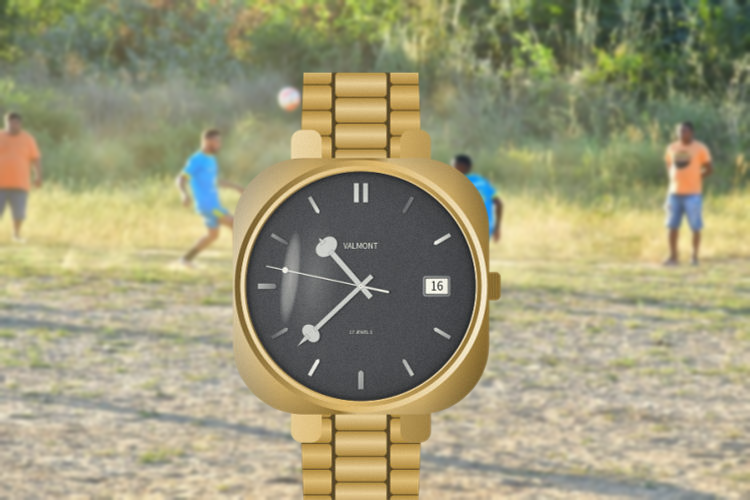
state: 10:37:47
